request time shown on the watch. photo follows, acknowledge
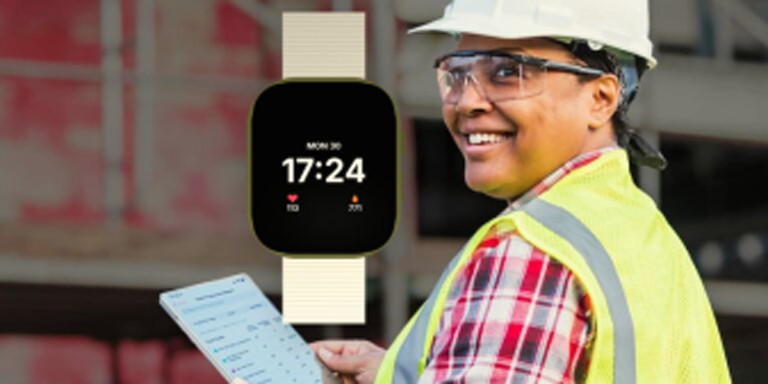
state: 17:24
